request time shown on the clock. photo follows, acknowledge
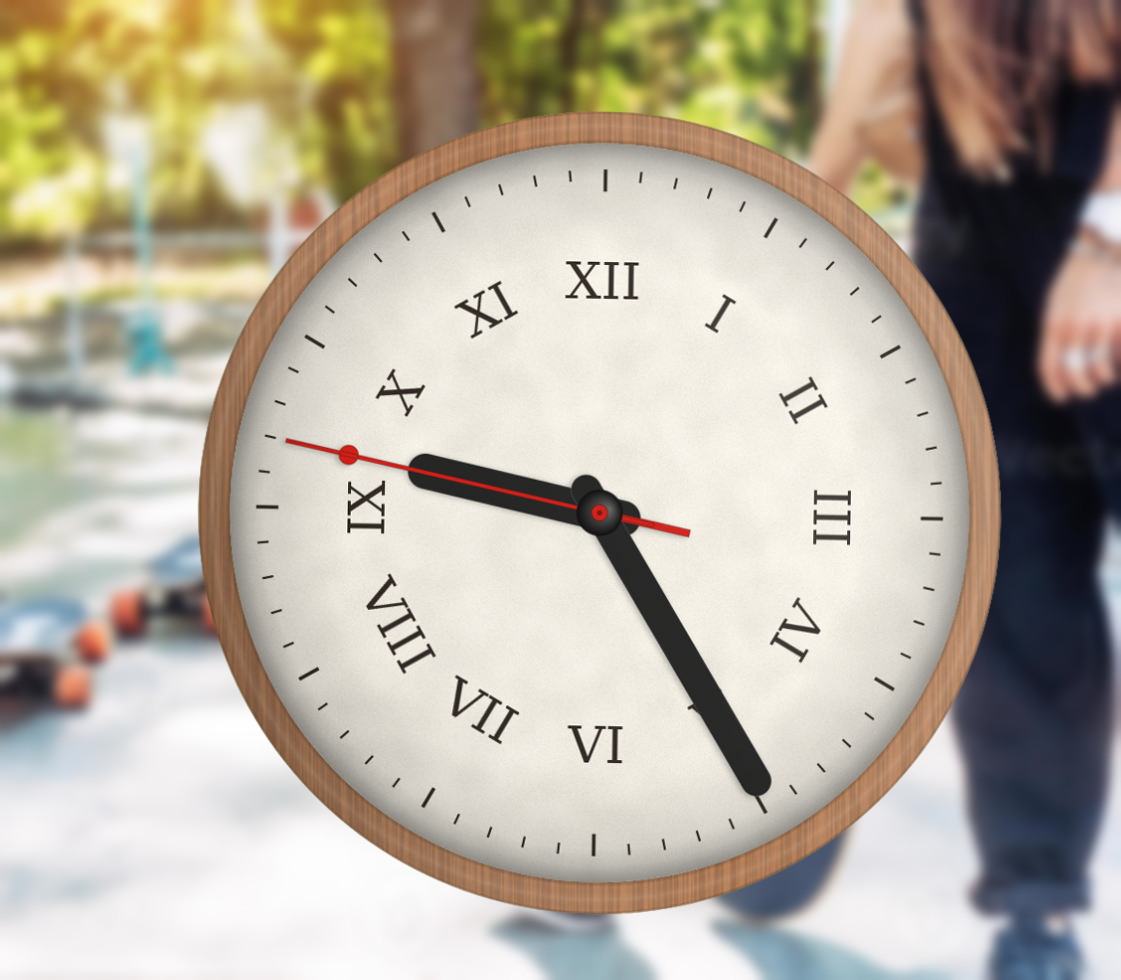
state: 9:24:47
